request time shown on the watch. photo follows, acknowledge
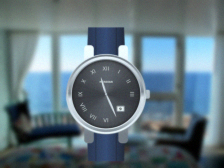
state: 11:26
